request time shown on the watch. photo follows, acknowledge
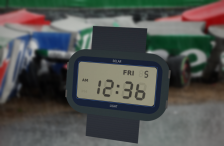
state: 12:36
